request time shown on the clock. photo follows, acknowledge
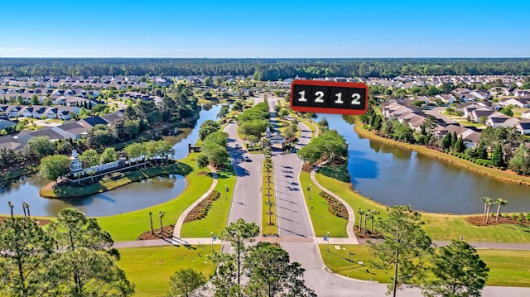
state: 12:12
